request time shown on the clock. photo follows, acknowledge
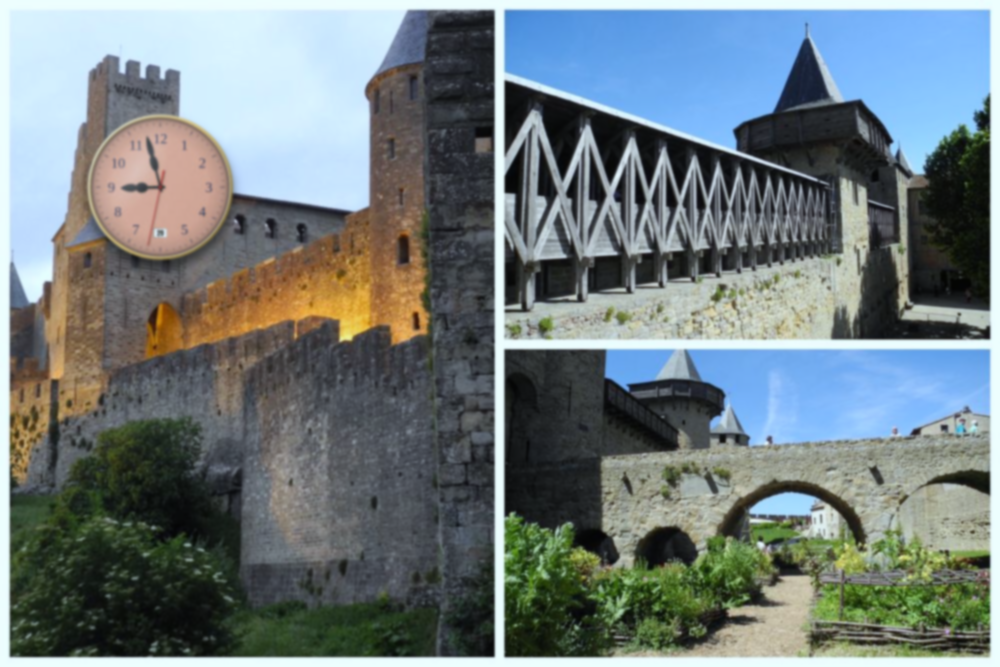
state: 8:57:32
